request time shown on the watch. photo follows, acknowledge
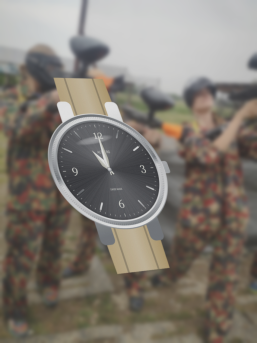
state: 11:00
